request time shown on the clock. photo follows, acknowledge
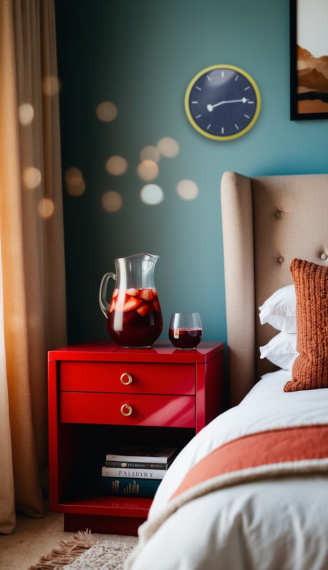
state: 8:14
